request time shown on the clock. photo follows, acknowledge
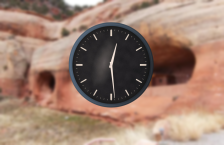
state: 12:29
